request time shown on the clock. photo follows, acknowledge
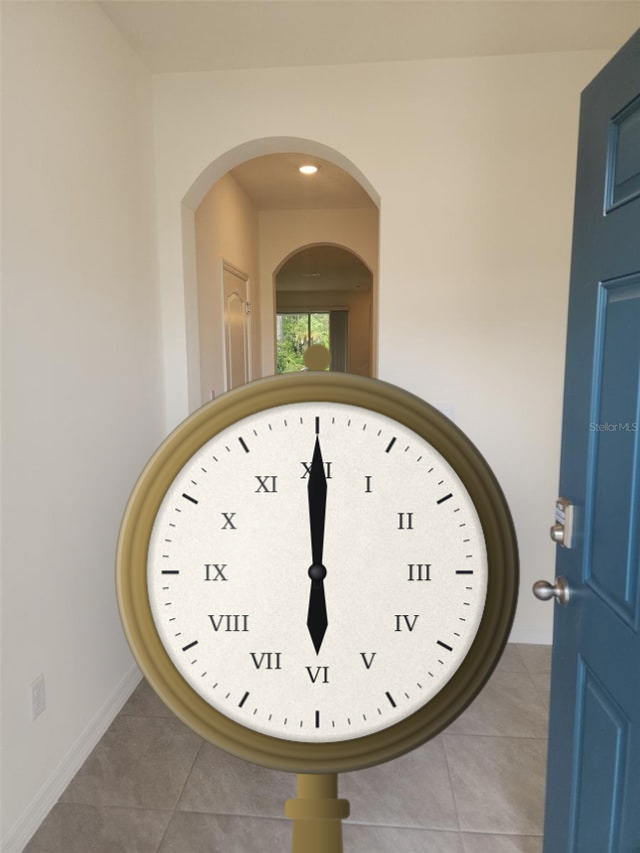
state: 6:00
